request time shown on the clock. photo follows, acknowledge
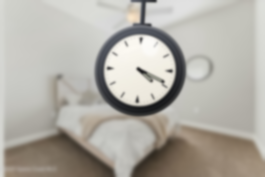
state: 4:19
